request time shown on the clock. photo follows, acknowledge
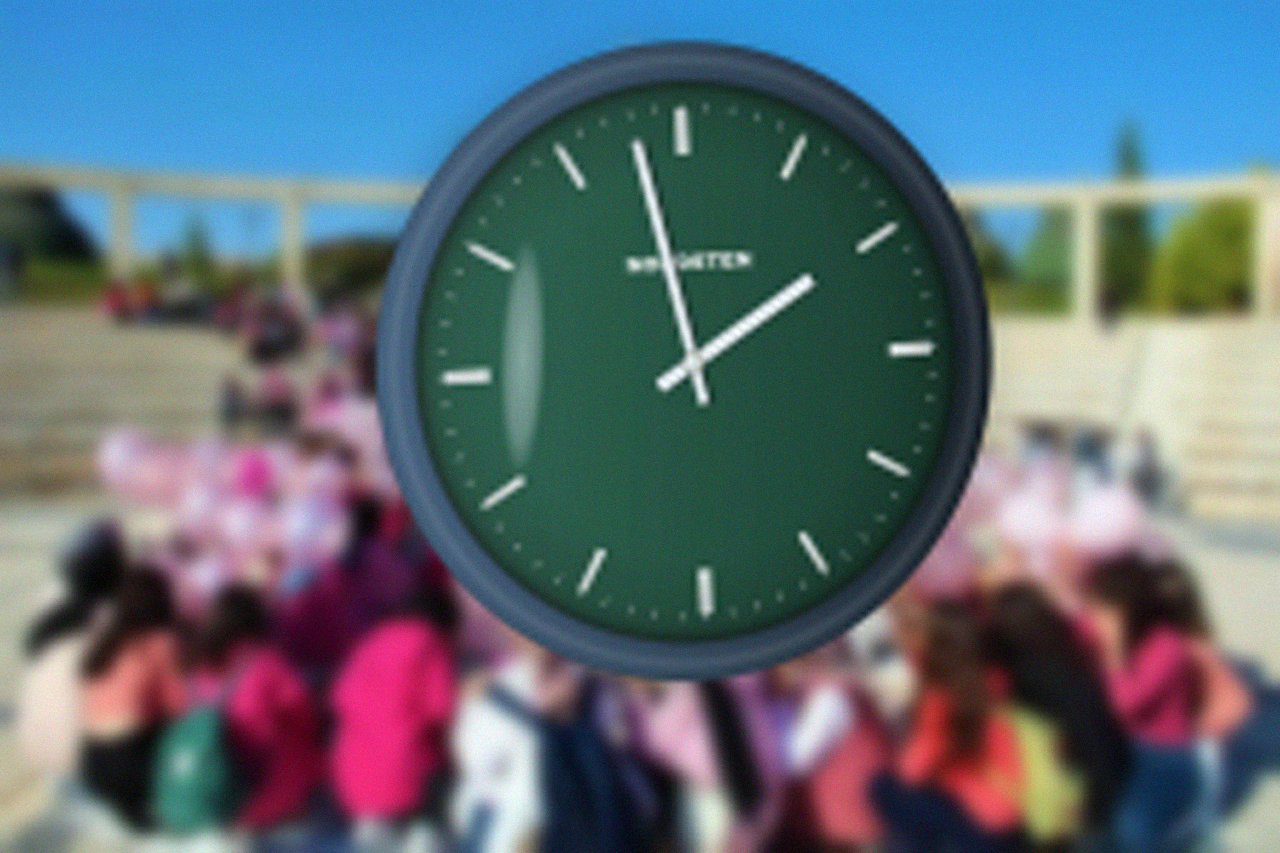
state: 1:58
